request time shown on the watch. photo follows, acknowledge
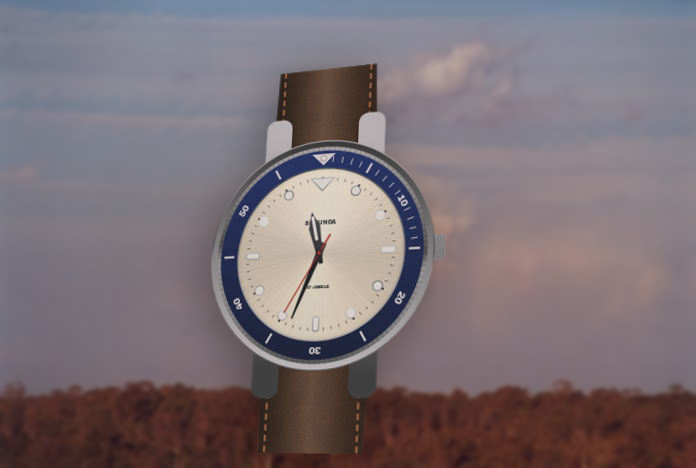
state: 11:33:35
